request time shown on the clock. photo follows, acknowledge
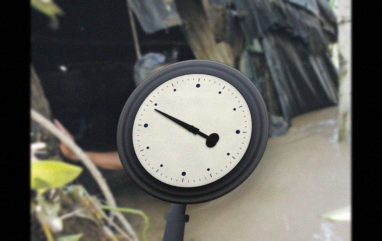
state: 3:49
